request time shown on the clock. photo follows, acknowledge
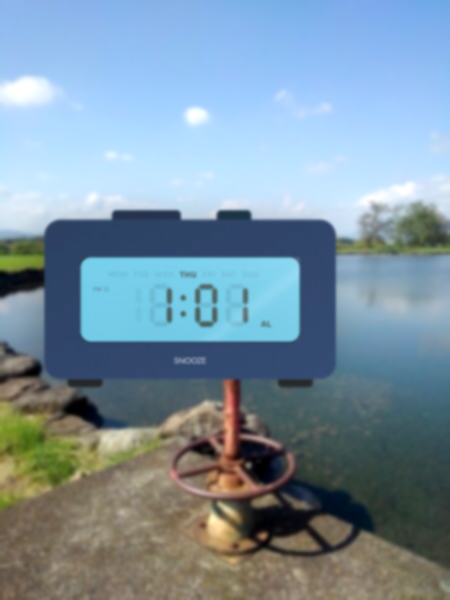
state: 1:01
